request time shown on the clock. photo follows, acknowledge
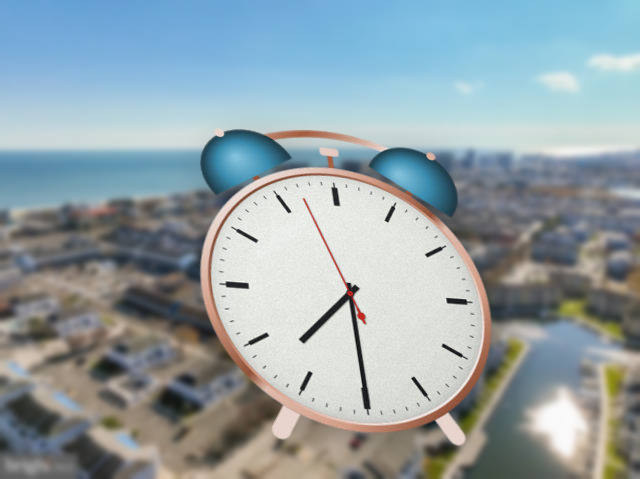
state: 7:29:57
